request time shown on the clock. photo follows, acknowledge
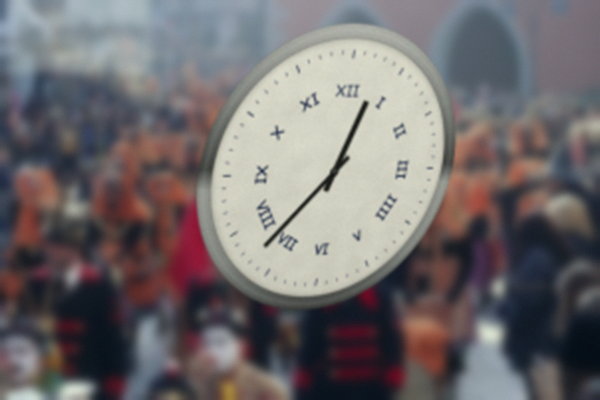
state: 12:37
